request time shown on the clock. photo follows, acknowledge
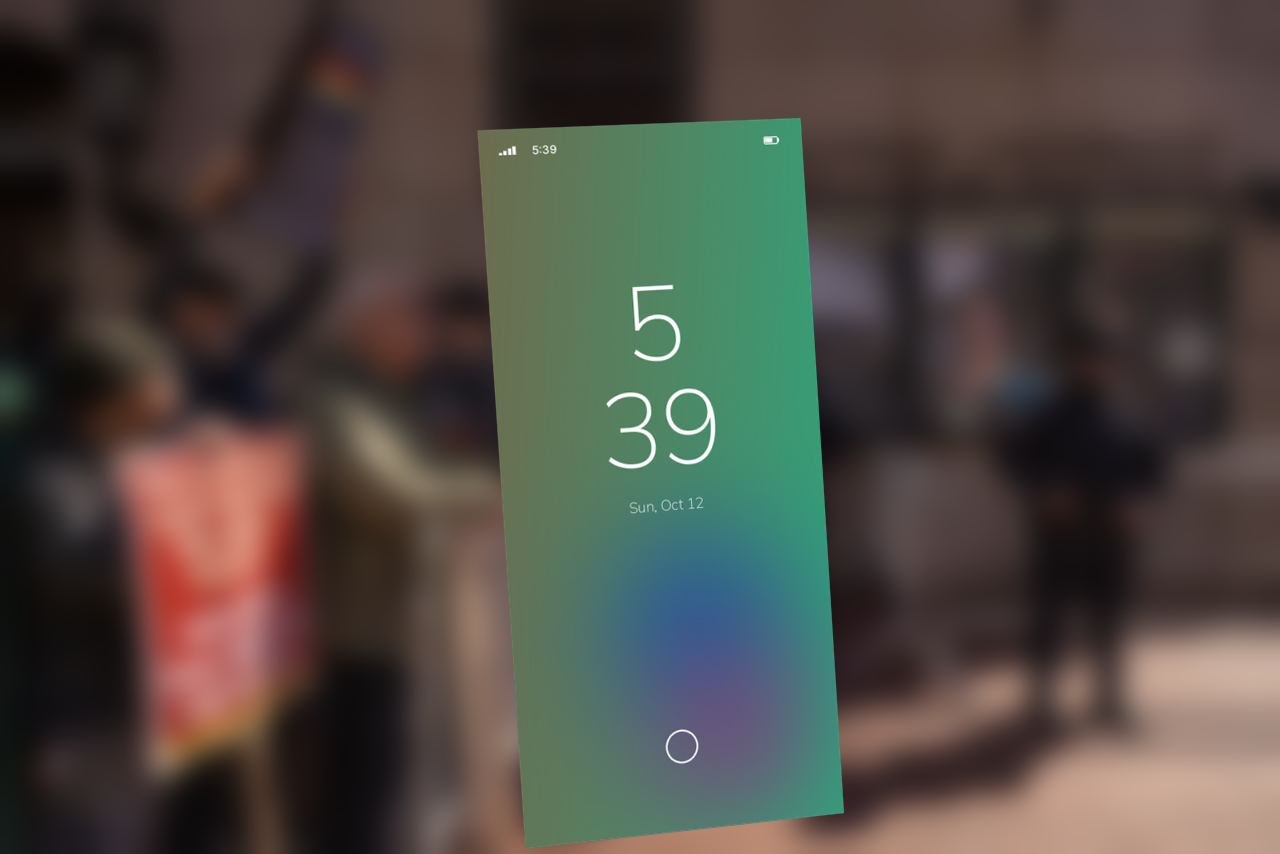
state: 5:39
